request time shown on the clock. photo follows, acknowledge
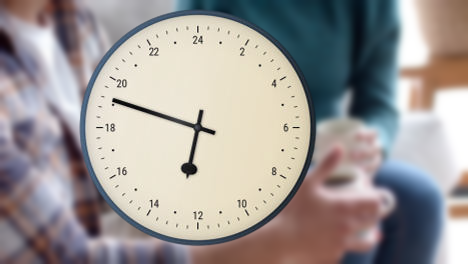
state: 12:48
